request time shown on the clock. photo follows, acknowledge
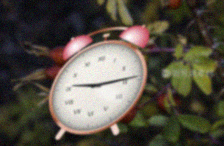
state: 9:14
